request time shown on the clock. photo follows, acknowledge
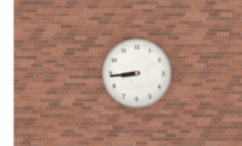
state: 8:44
